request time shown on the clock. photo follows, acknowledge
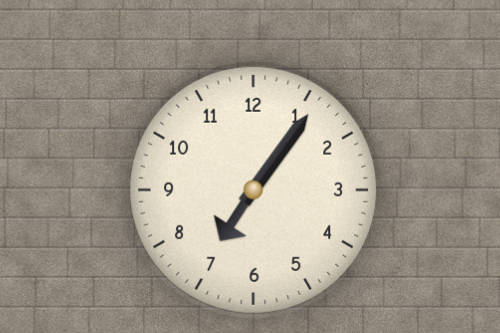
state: 7:06
